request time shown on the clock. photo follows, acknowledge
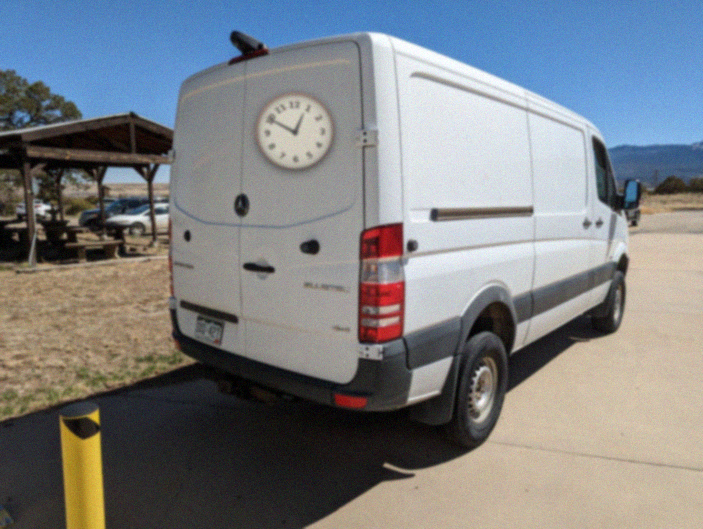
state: 12:50
